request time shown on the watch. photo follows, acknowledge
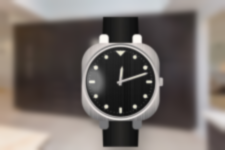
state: 12:12
